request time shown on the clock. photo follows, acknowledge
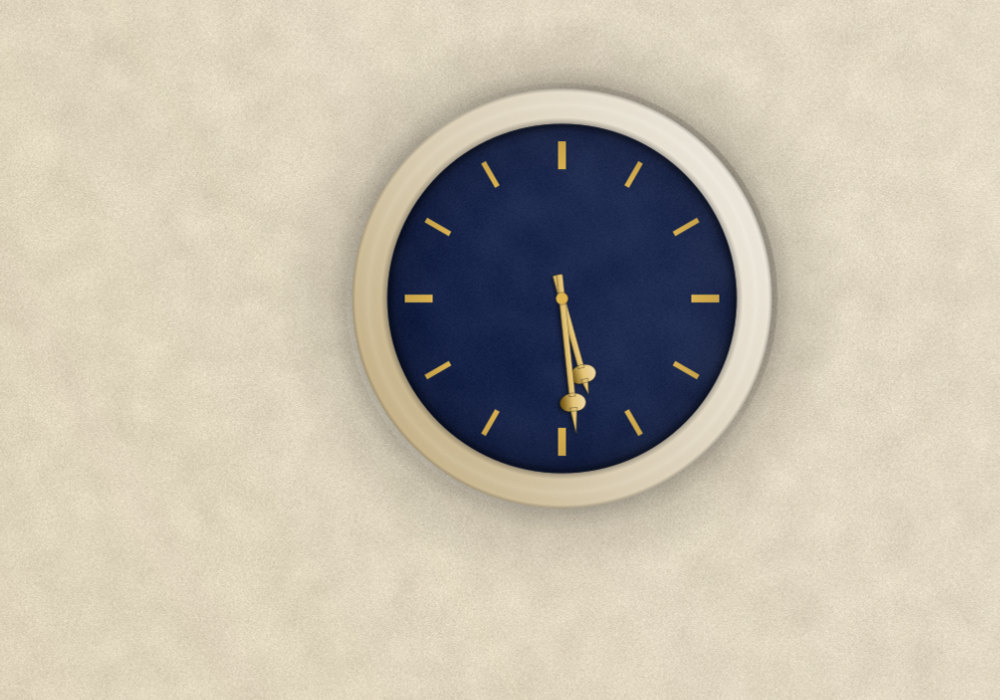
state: 5:29
